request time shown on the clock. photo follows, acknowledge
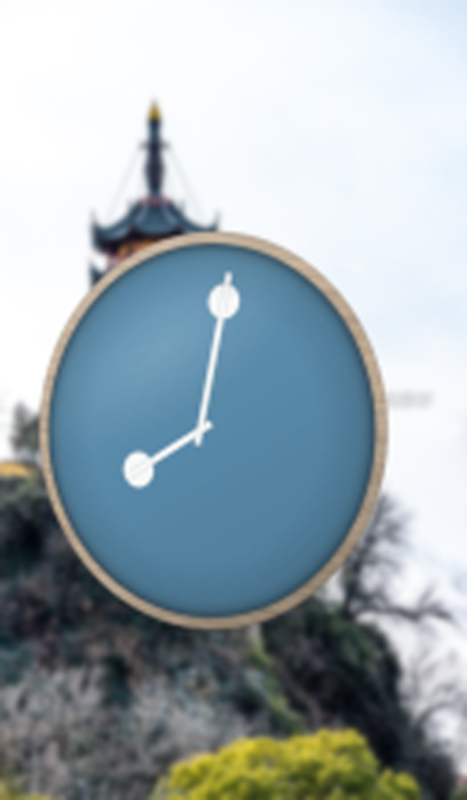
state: 8:02
